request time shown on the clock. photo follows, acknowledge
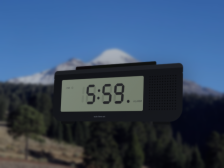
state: 5:59
